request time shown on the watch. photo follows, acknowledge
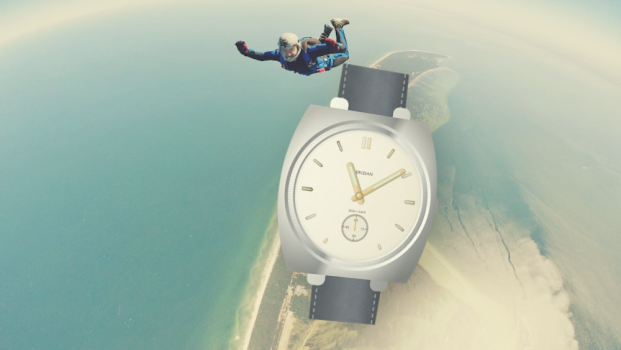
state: 11:09
